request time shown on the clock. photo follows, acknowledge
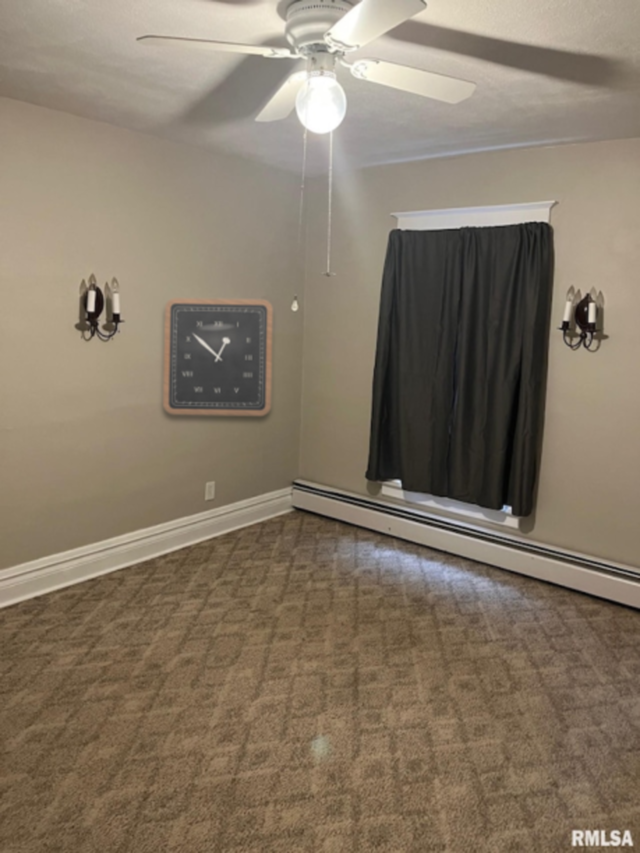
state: 12:52
